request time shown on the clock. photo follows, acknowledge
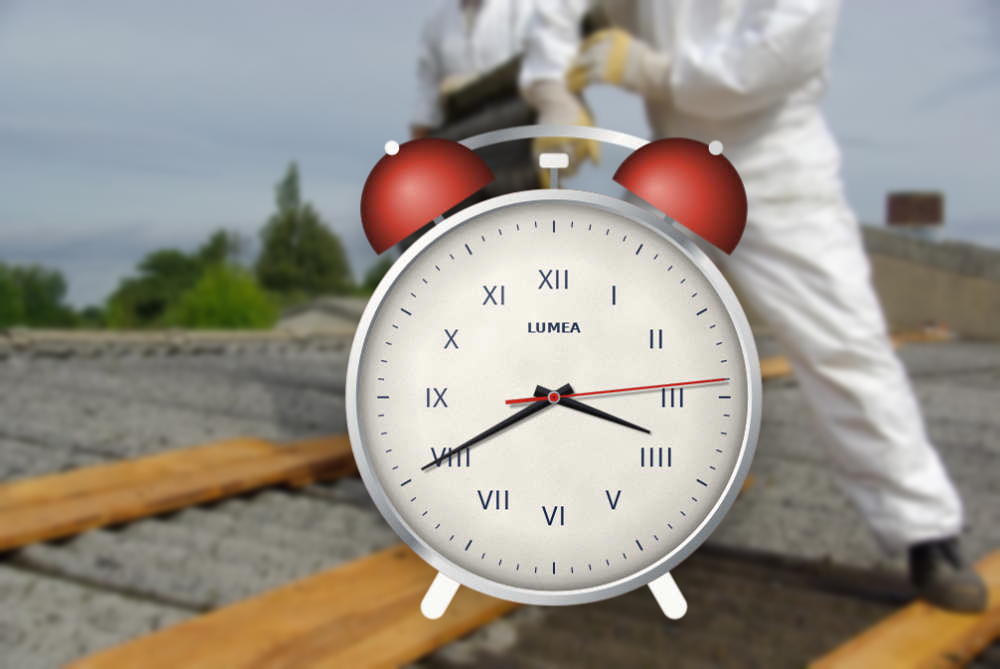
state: 3:40:14
